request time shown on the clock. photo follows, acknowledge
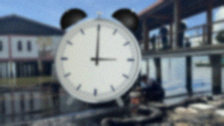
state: 3:00
